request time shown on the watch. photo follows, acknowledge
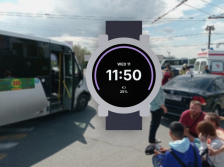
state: 11:50
